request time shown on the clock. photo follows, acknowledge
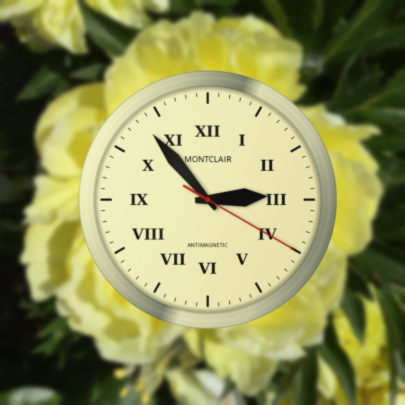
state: 2:53:20
